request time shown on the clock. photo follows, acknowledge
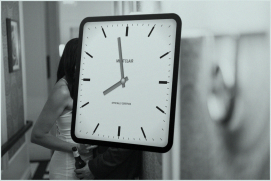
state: 7:58
